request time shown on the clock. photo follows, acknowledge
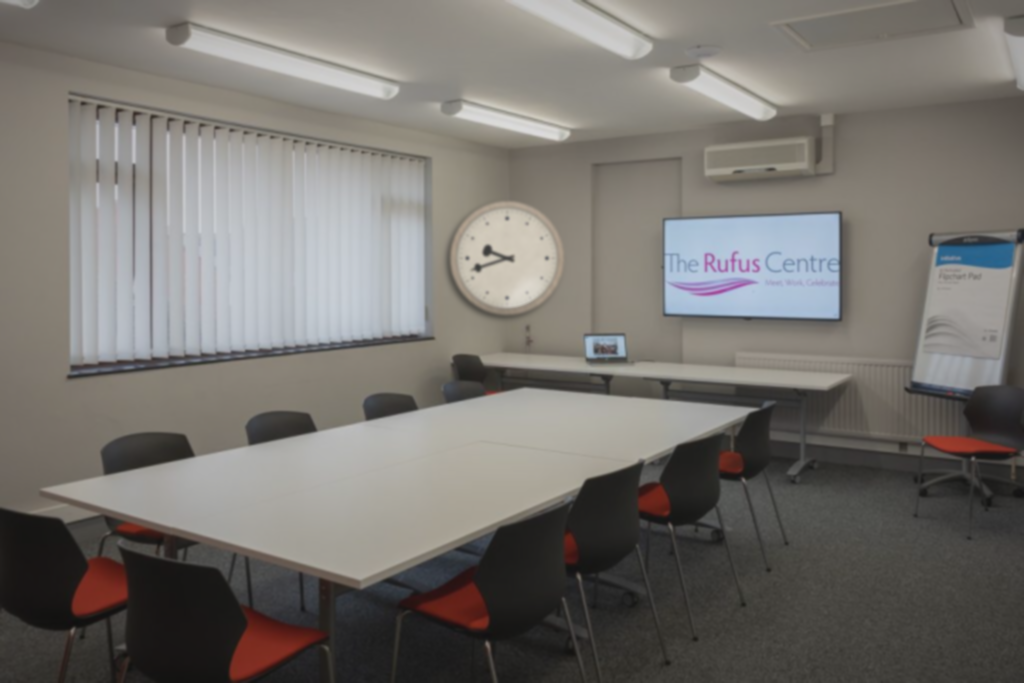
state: 9:42
